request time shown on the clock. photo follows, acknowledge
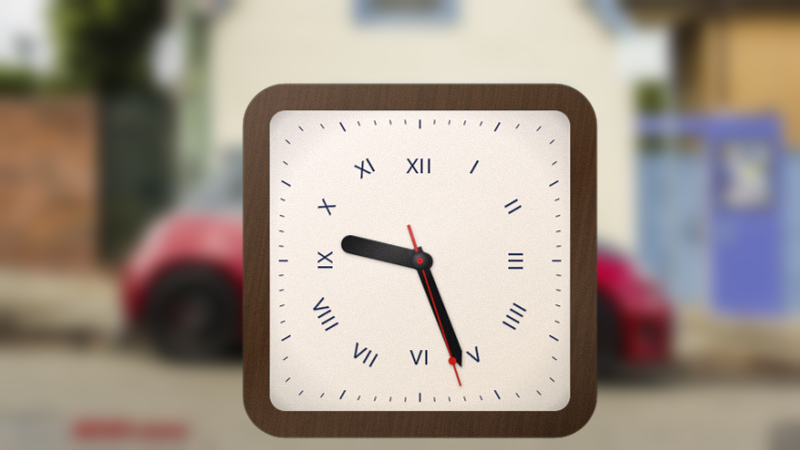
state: 9:26:27
